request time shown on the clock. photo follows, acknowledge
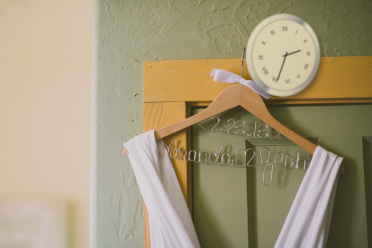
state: 2:34
